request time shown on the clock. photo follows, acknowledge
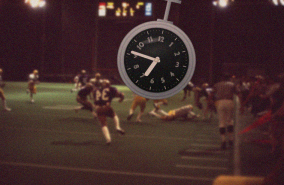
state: 6:46
